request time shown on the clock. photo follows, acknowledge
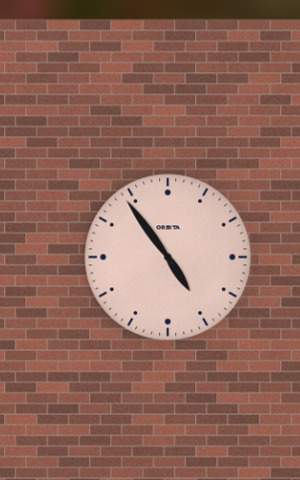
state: 4:54
